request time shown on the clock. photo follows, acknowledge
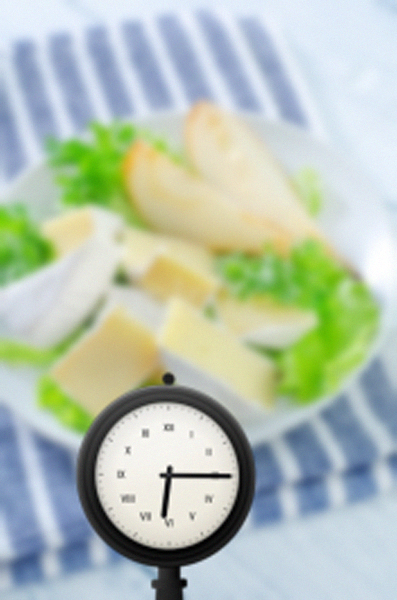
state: 6:15
